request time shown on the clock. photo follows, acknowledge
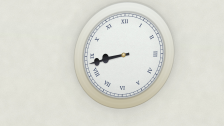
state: 8:43
